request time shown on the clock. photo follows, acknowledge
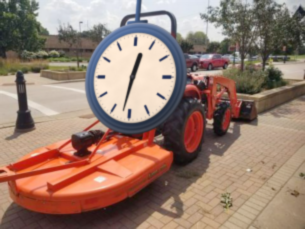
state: 12:32
